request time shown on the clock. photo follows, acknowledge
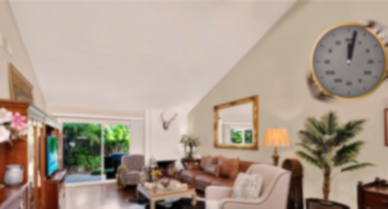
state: 12:02
